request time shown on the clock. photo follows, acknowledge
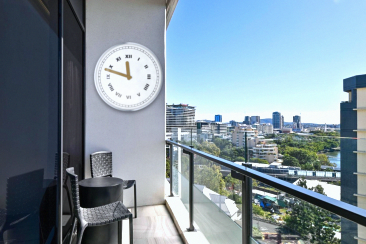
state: 11:48
